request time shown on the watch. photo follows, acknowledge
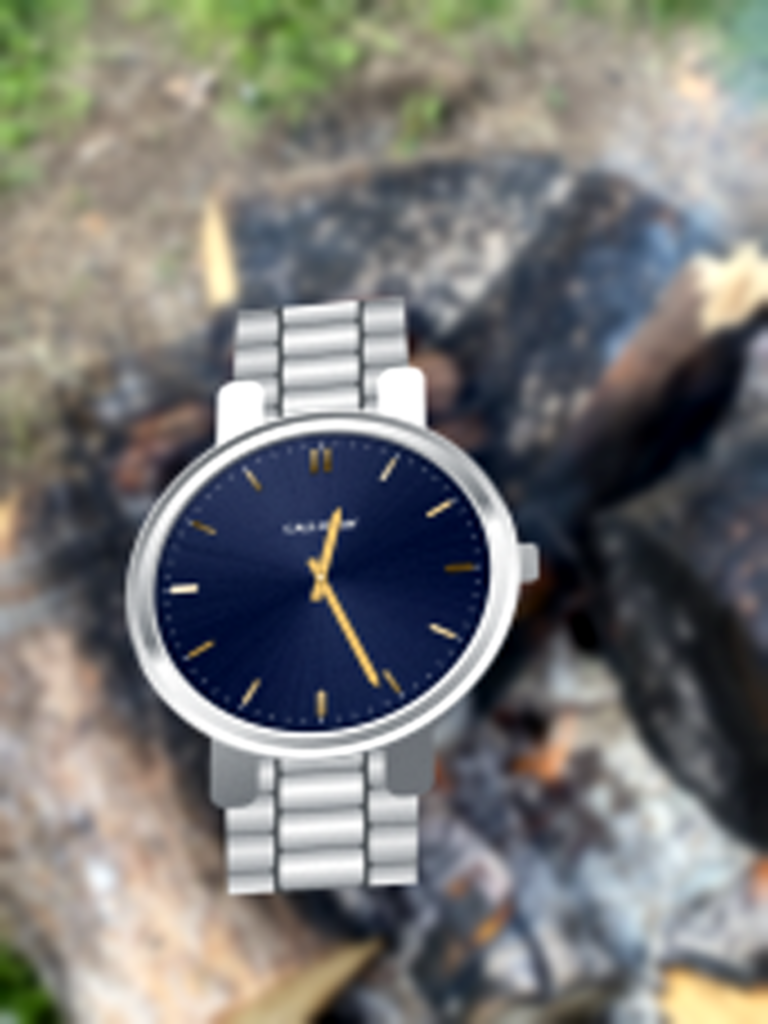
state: 12:26
